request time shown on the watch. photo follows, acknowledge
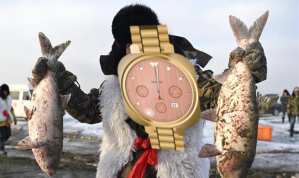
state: 12:01
